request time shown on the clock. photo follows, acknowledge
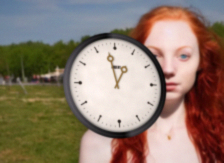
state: 12:58
